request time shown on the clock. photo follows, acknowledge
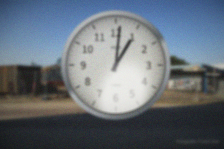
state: 1:01
